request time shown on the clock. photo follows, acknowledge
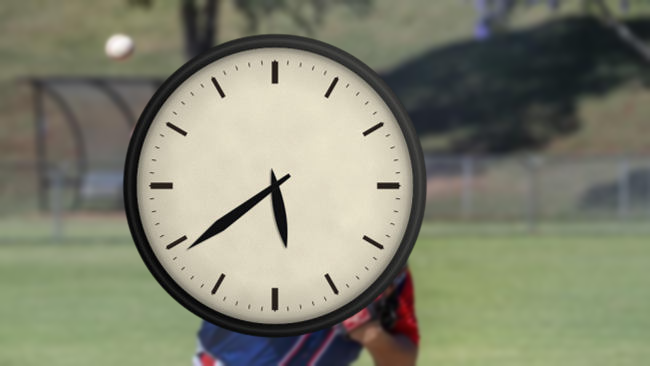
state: 5:39
